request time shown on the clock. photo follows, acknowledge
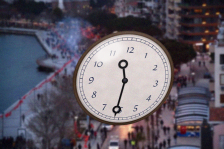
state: 11:31
